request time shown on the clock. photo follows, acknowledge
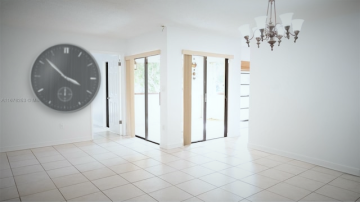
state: 3:52
